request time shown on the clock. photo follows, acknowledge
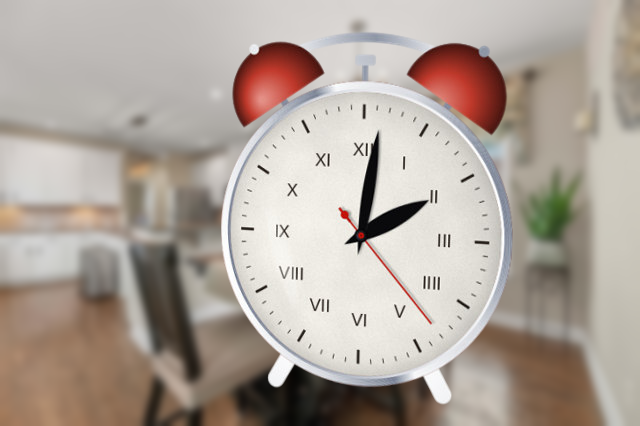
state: 2:01:23
